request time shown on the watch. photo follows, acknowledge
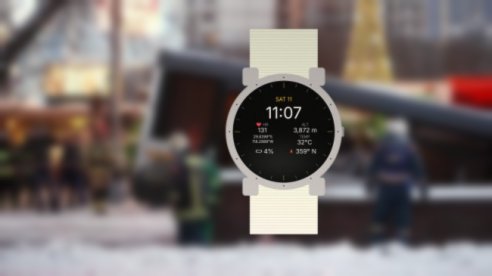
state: 11:07
